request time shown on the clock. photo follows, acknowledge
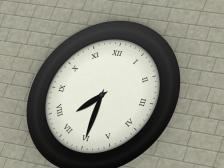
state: 7:30
